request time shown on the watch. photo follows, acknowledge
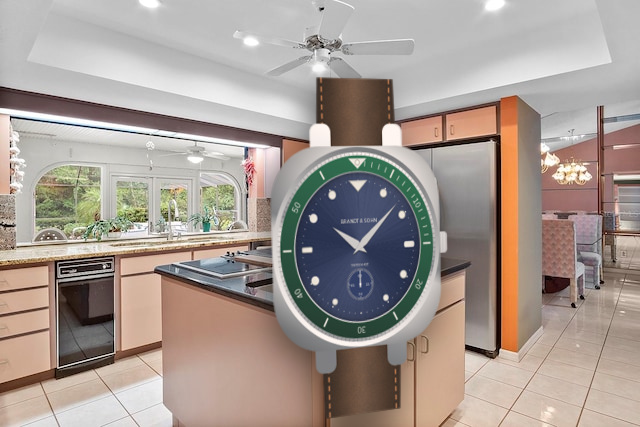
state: 10:08
